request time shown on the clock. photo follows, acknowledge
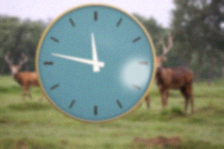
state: 11:47
